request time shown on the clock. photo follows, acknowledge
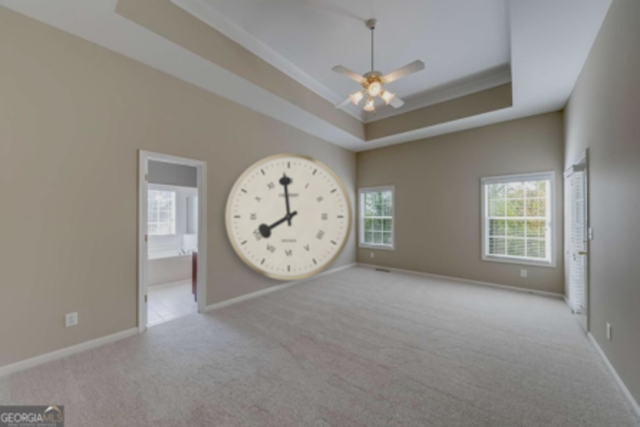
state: 7:59
